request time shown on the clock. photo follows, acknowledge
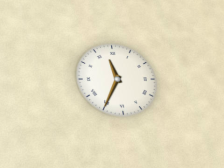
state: 11:35
